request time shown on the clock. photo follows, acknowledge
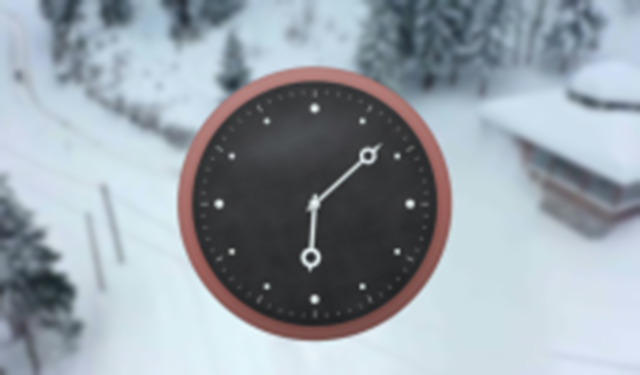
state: 6:08
